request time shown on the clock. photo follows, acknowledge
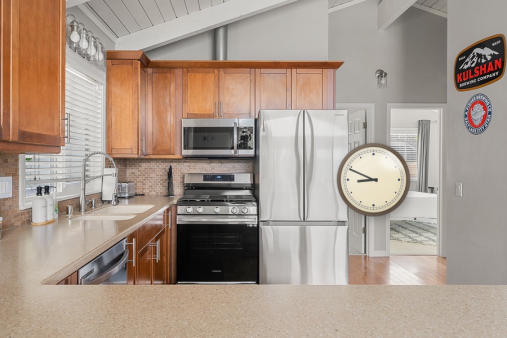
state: 8:49
